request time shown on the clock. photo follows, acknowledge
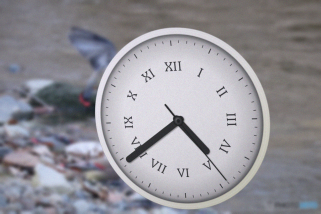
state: 4:39:24
